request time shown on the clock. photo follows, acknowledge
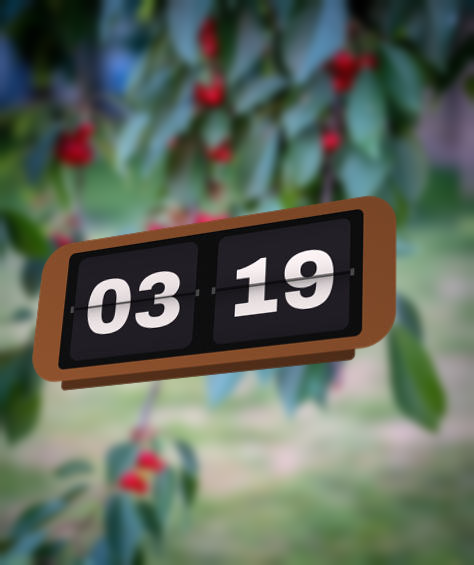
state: 3:19
